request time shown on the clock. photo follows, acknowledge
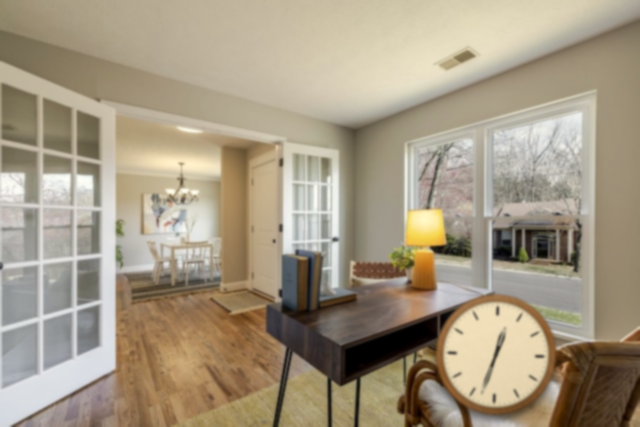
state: 12:33
